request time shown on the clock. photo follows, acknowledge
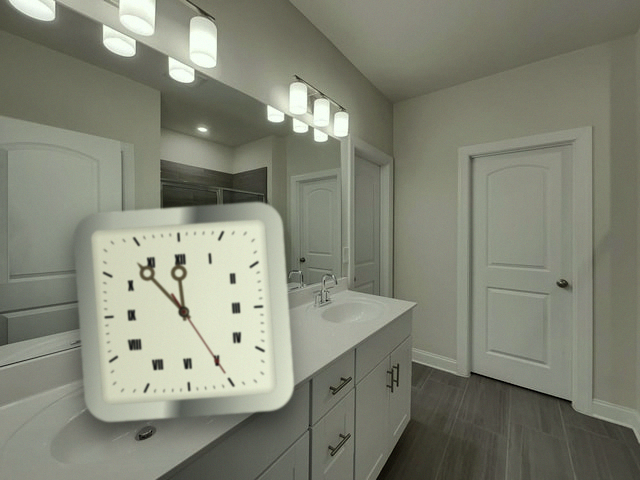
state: 11:53:25
